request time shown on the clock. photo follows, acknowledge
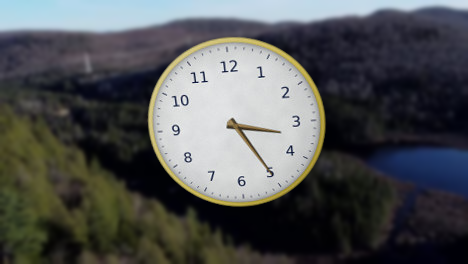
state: 3:25
